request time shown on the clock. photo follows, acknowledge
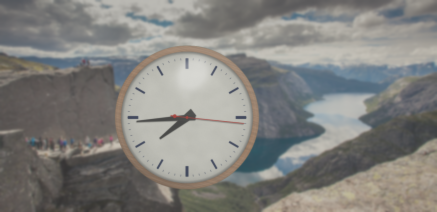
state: 7:44:16
